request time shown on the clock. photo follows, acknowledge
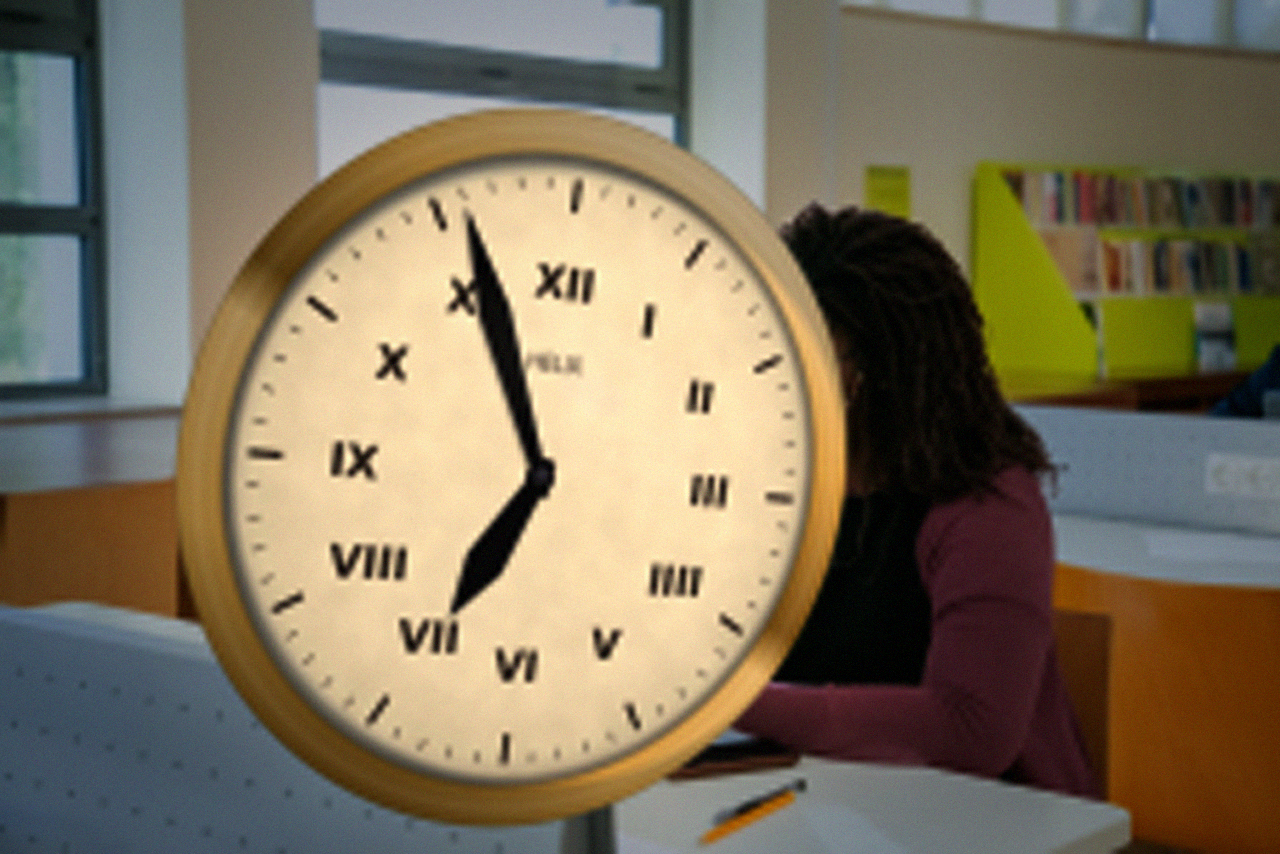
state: 6:56
